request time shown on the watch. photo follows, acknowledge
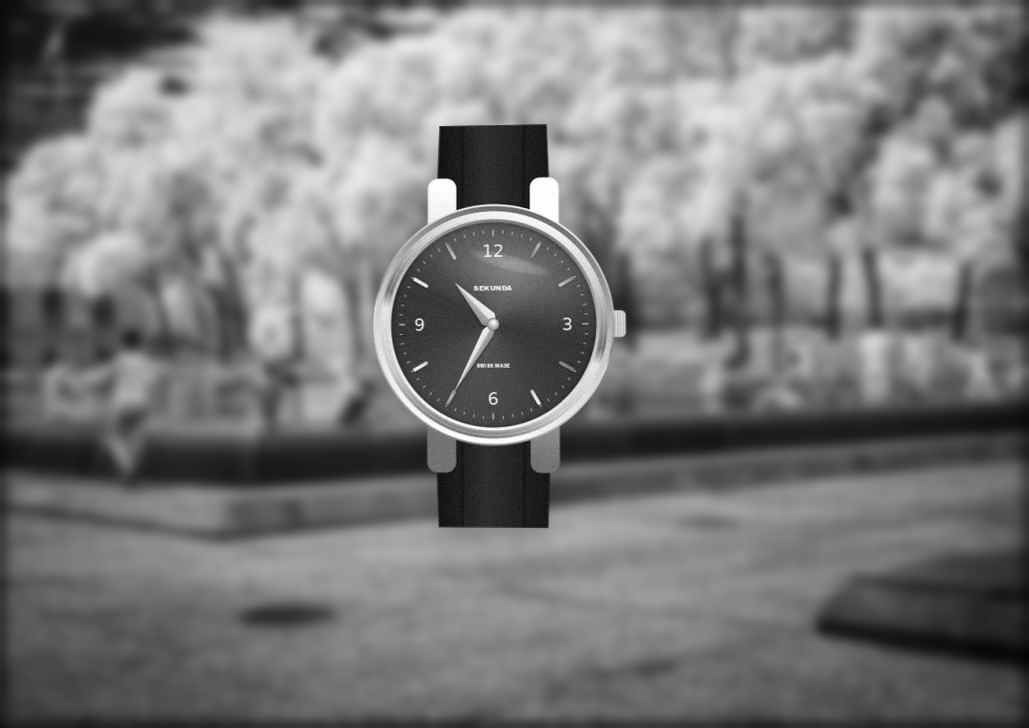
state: 10:35
